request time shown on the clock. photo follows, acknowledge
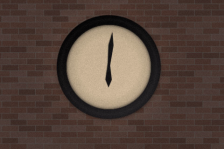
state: 6:01
